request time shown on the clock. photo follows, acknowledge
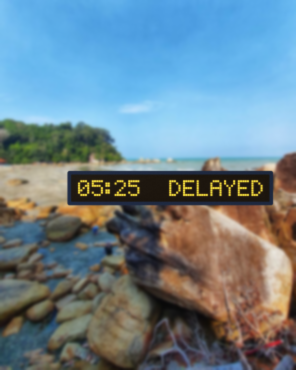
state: 5:25
